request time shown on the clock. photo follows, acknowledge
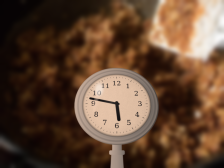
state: 5:47
